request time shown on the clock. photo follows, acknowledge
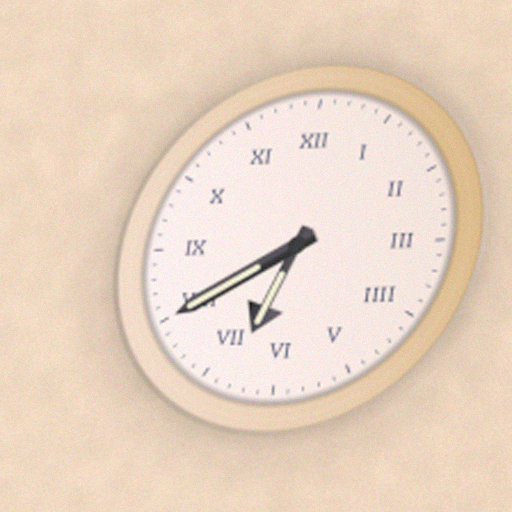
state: 6:40
